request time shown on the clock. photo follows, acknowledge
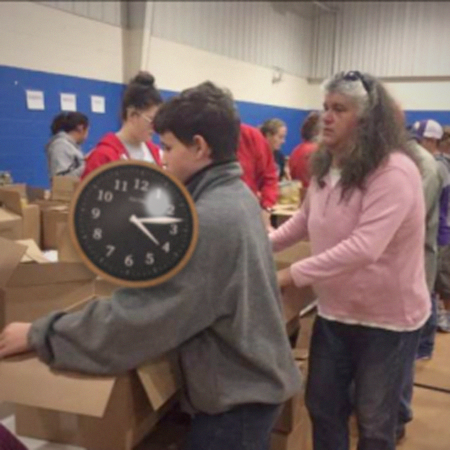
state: 4:13
